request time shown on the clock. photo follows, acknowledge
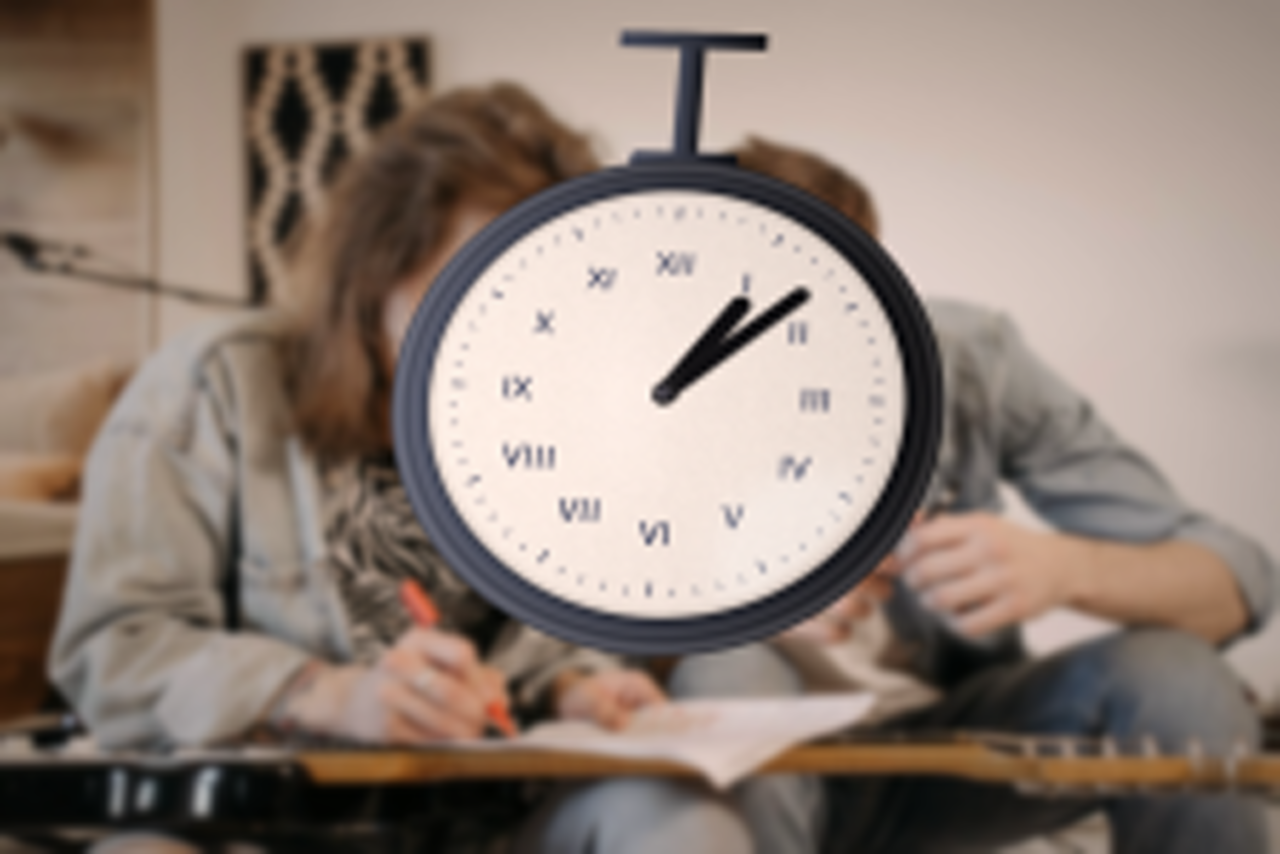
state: 1:08
